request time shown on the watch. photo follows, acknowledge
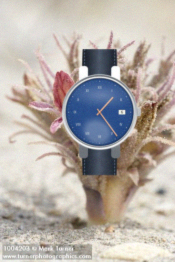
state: 1:24
